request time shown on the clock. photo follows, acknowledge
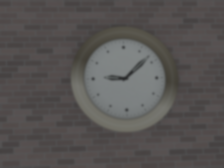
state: 9:08
